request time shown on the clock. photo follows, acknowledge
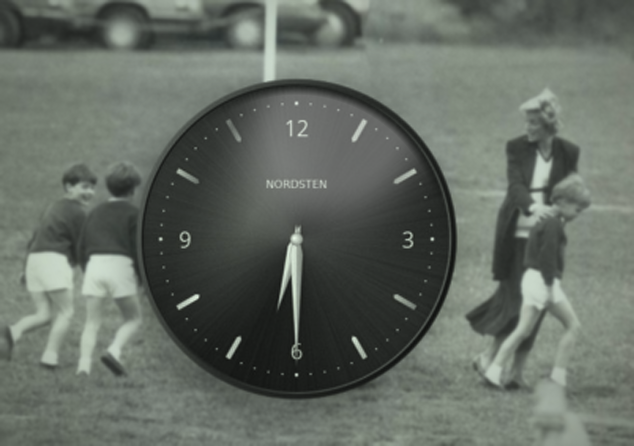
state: 6:30
